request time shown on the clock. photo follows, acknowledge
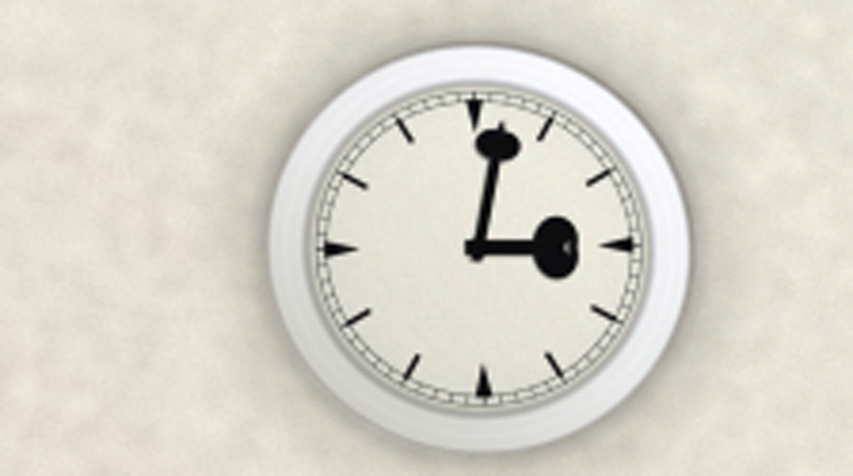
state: 3:02
